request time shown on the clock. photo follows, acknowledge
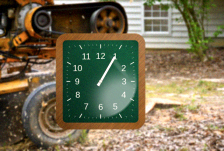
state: 1:05
